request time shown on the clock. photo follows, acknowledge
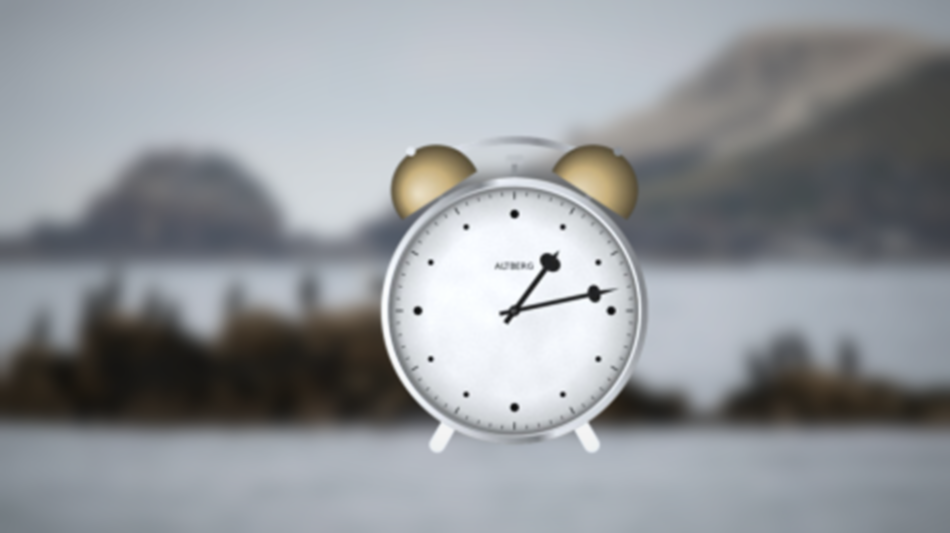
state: 1:13
